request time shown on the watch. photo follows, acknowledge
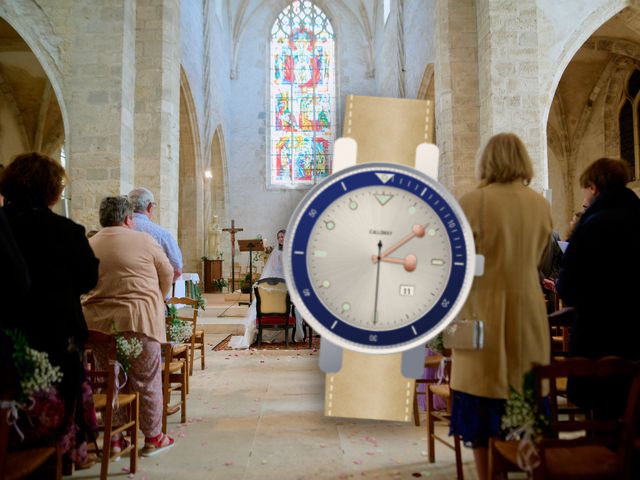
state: 3:08:30
